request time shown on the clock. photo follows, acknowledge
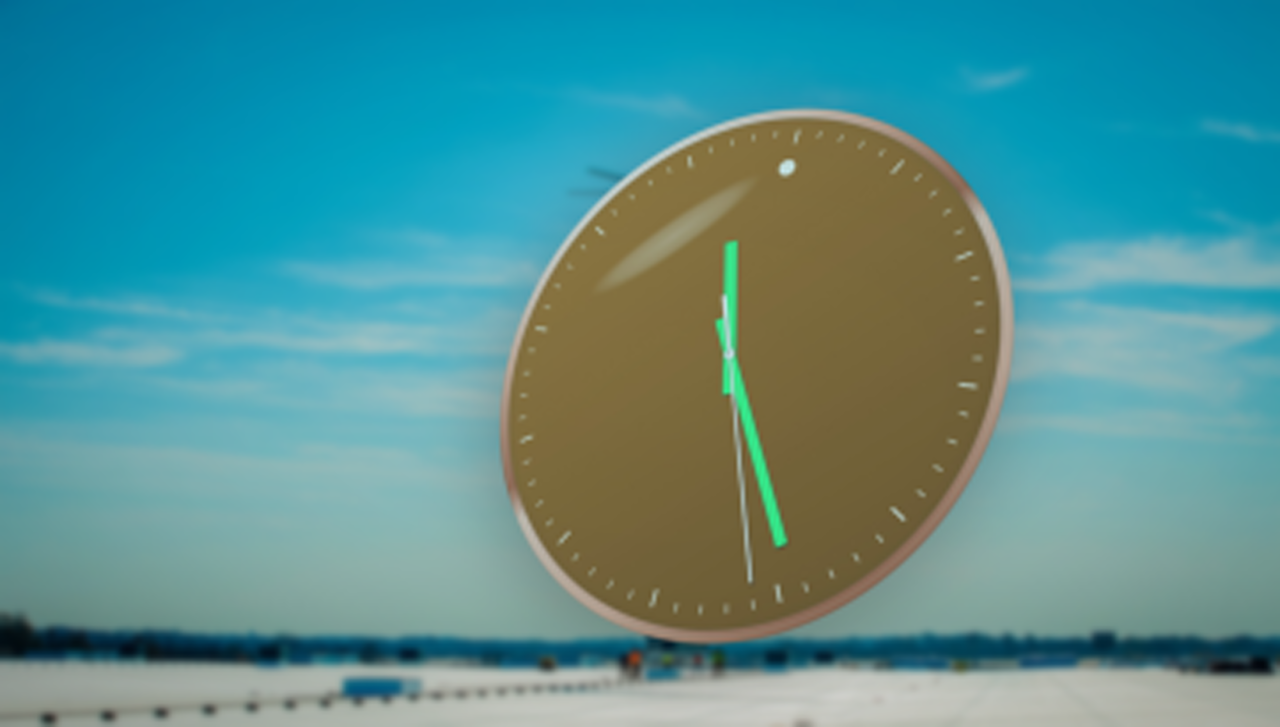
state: 11:24:26
